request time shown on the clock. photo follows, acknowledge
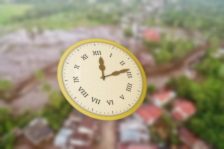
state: 12:13
